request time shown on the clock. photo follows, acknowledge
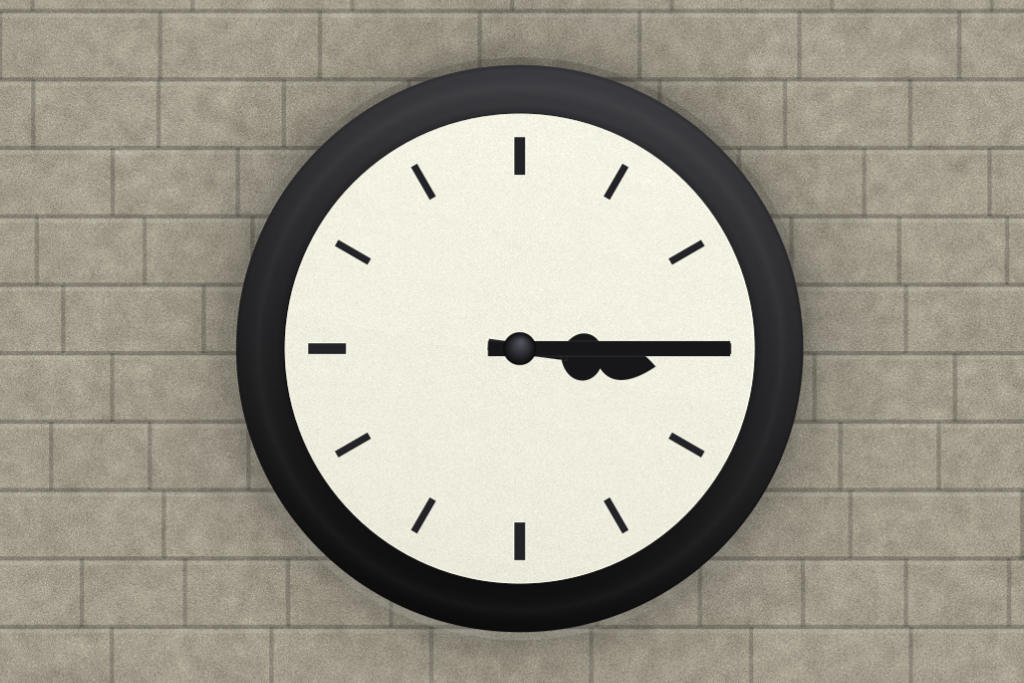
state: 3:15
